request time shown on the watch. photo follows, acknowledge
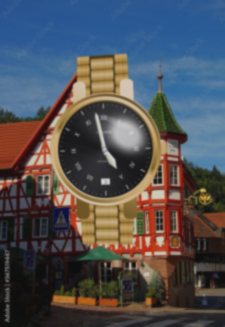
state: 4:58
